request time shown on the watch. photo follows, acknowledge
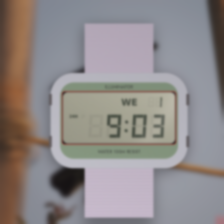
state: 9:03
